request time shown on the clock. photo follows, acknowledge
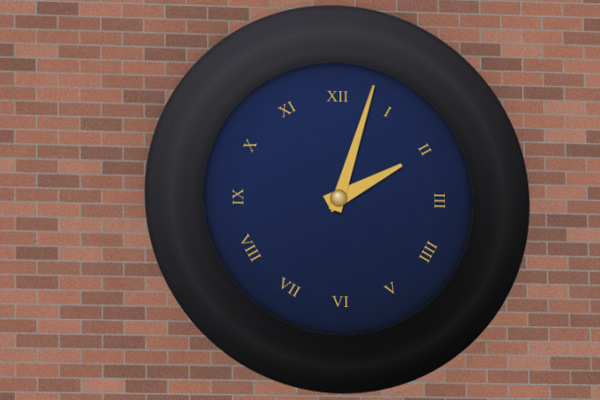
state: 2:03
